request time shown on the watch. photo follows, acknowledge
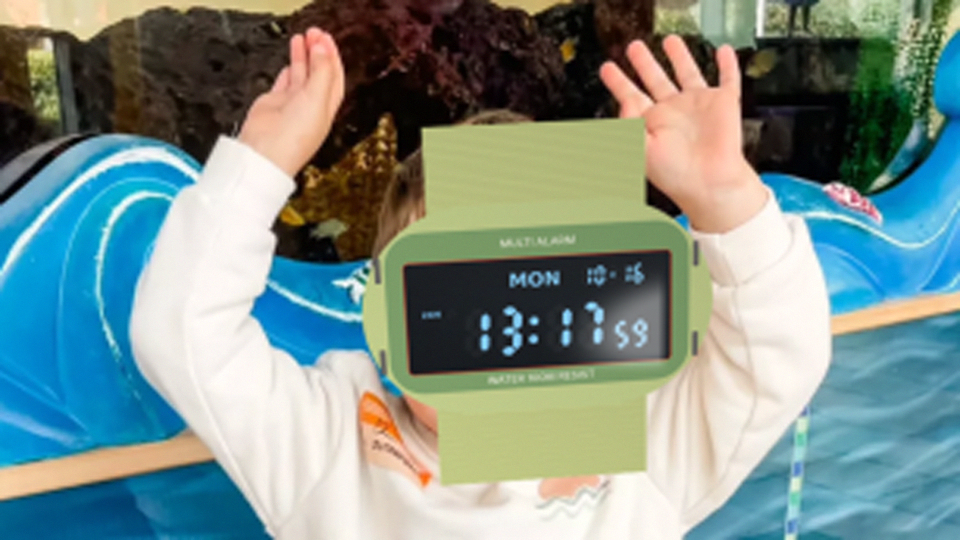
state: 13:17:59
